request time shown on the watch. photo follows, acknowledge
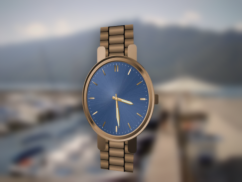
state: 3:29
